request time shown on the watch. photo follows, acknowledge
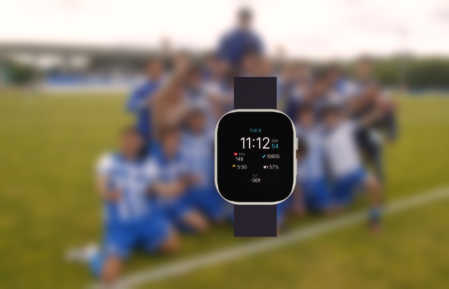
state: 11:12
